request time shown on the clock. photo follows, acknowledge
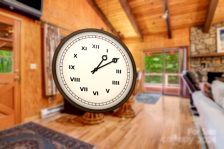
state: 1:10
